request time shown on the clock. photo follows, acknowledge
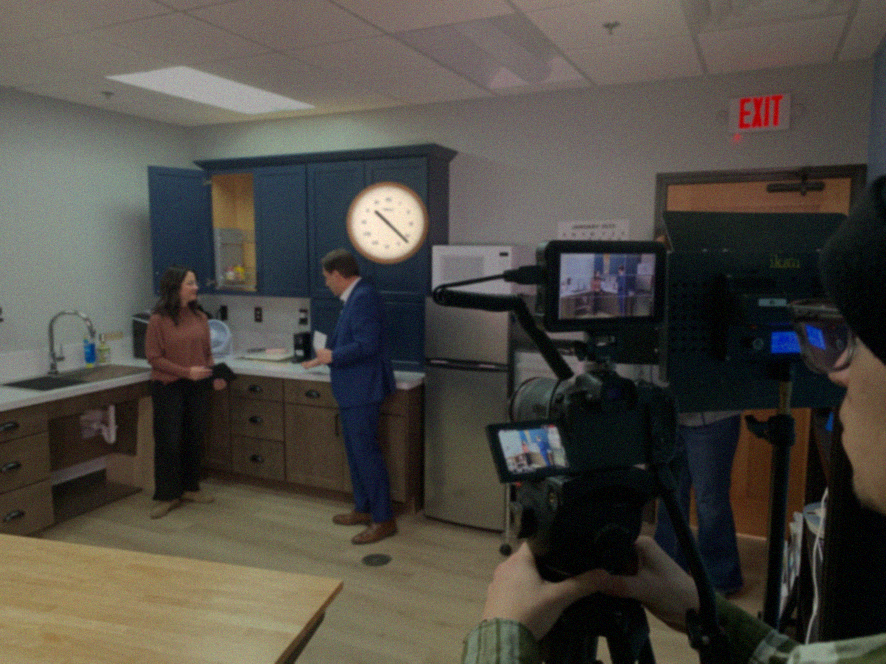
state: 10:22
